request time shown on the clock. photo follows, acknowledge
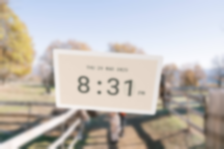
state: 8:31
